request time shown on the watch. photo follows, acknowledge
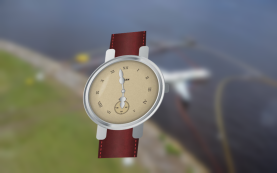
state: 5:58
